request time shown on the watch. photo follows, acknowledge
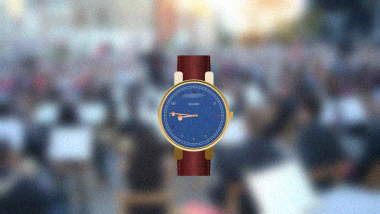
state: 8:46
